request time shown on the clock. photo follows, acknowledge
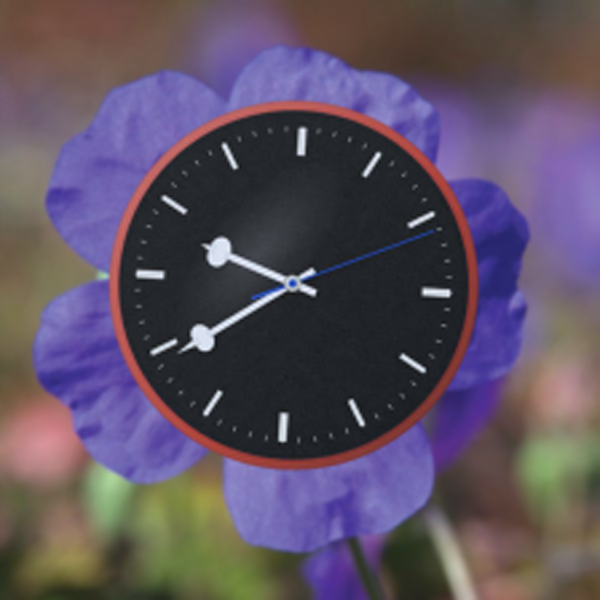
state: 9:39:11
